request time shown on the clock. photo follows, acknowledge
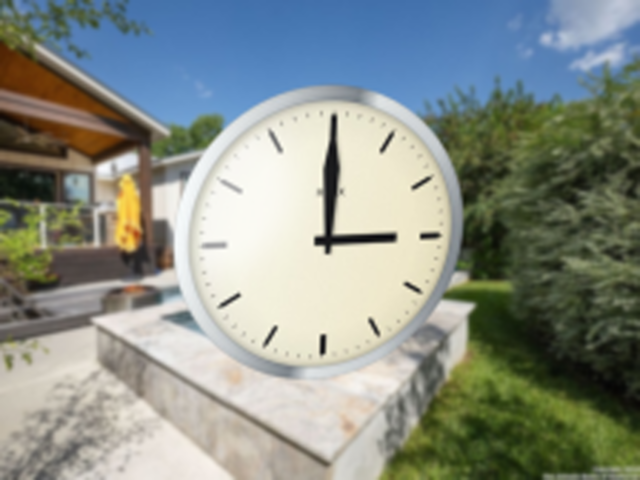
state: 3:00
